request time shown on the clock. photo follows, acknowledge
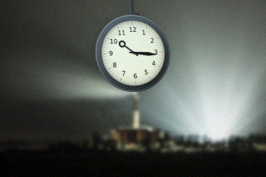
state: 10:16
